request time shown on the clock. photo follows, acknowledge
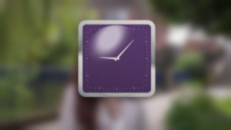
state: 9:07
